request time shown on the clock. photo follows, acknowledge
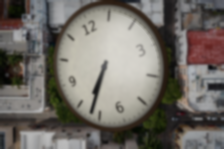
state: 7:37
